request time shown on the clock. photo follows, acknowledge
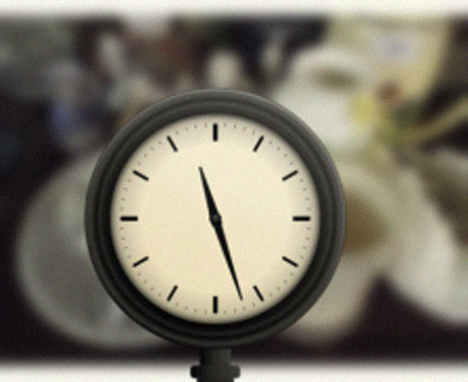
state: 11:27
